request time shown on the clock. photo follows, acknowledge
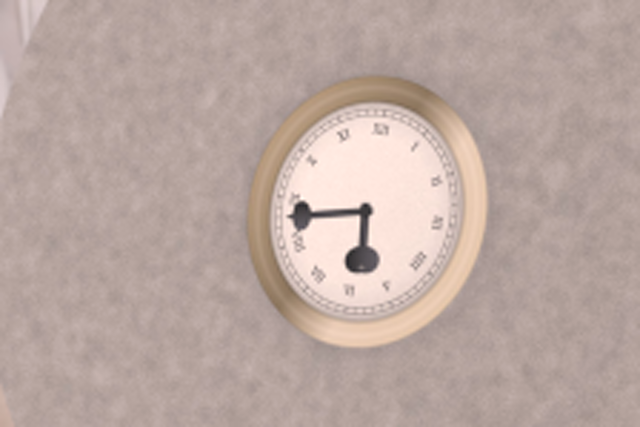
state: 5:43
